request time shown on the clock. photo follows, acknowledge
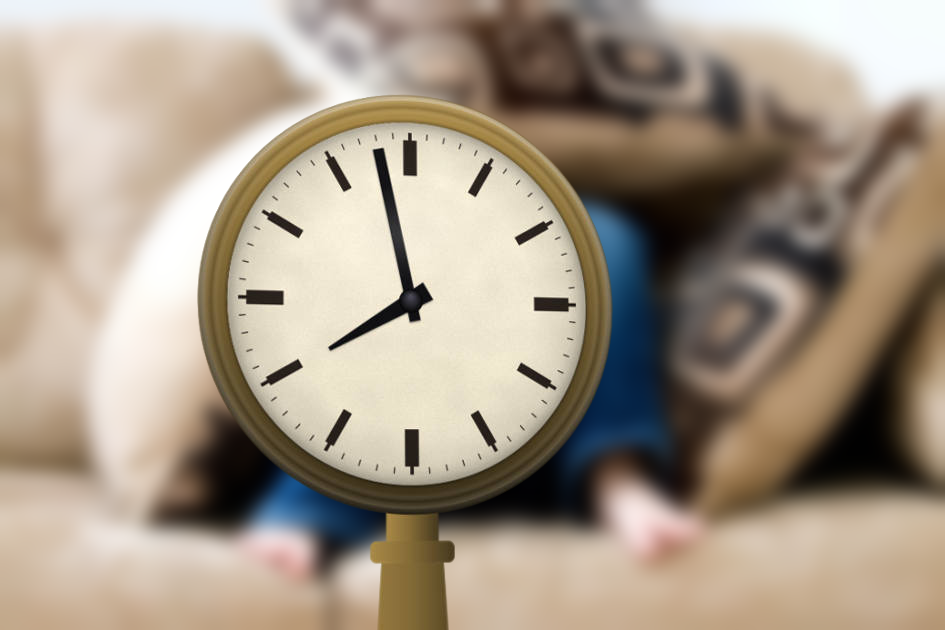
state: 7:58
